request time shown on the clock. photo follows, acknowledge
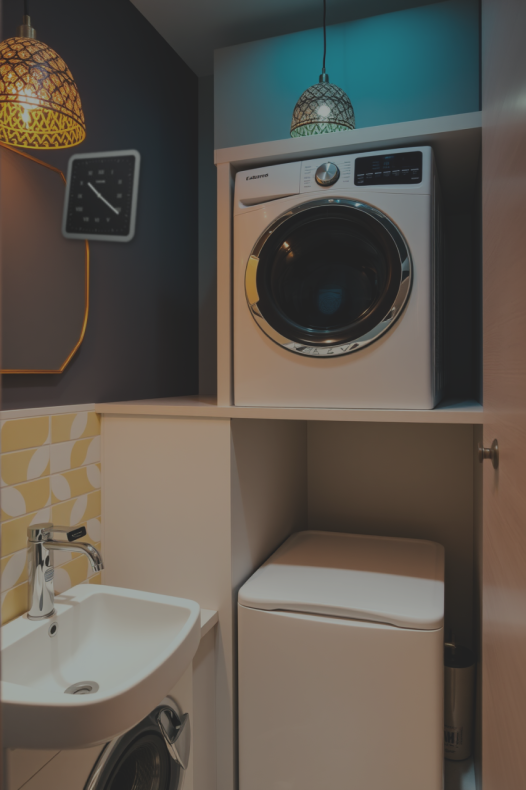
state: 10:21
